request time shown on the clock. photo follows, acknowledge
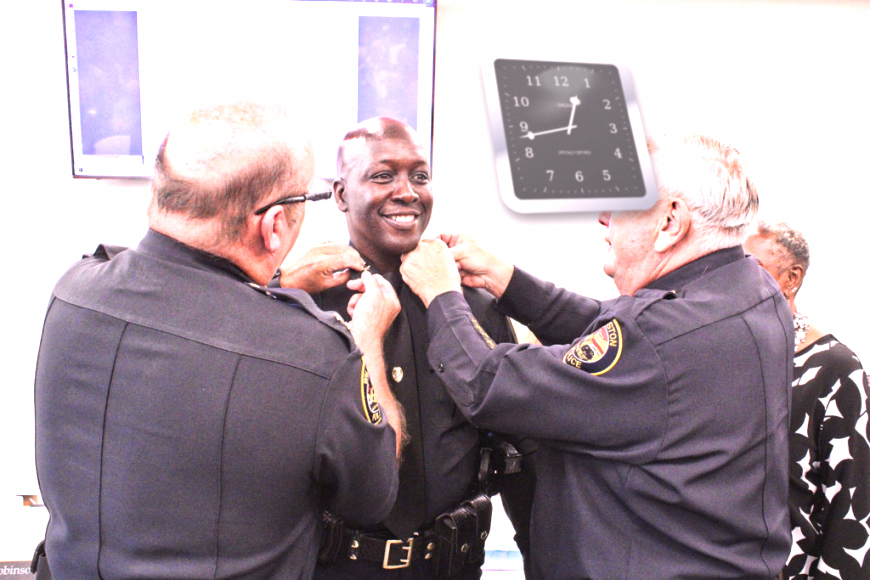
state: 12:43
